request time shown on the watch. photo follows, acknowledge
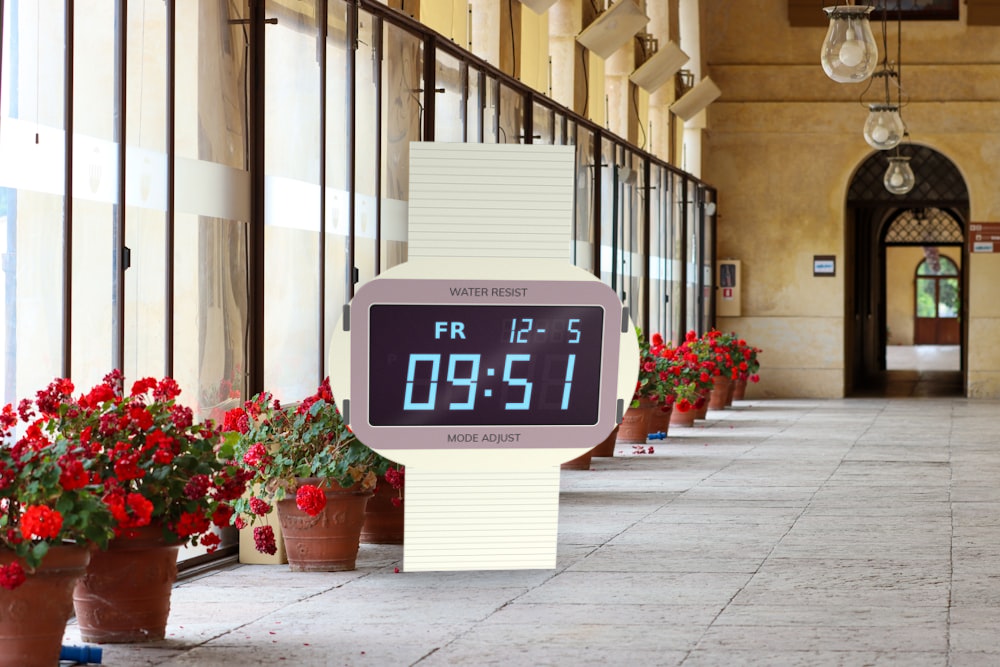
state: 9:51
